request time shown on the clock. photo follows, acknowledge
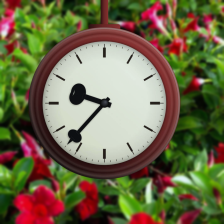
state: 9:37
